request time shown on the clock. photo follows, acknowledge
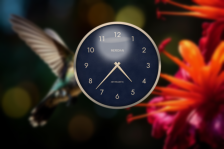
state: 4:37
